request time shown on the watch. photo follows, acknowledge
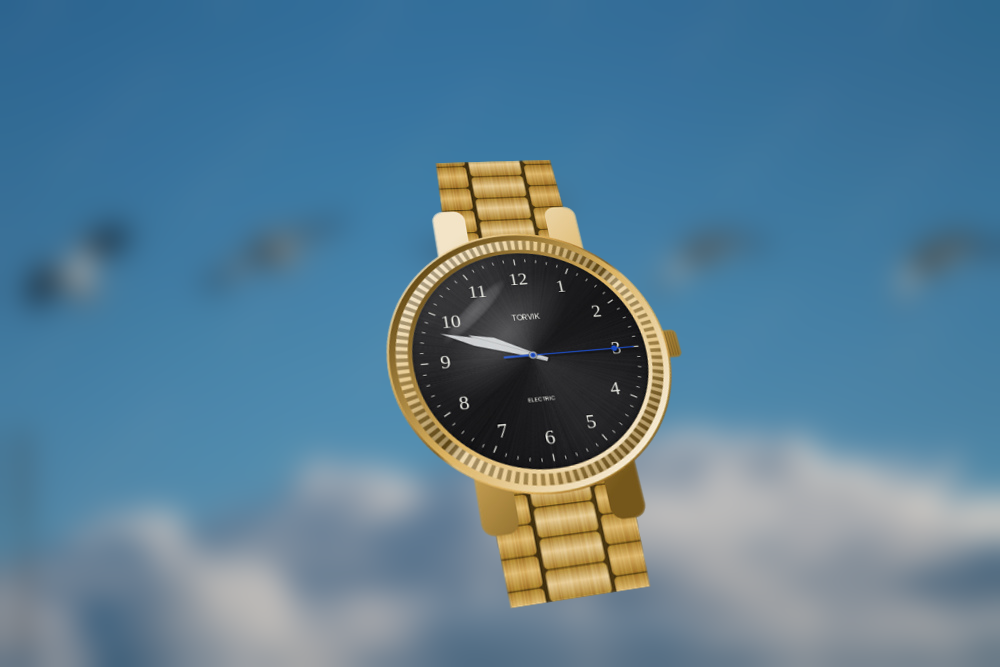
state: 9:48:15
